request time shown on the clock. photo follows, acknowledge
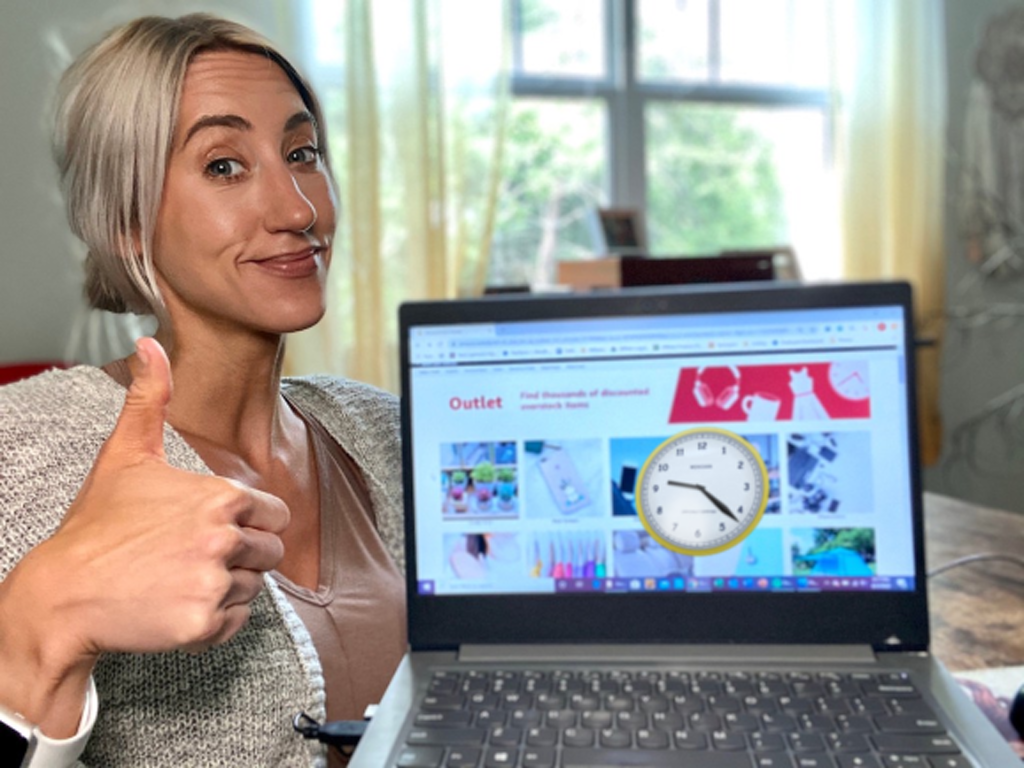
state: 9:22
